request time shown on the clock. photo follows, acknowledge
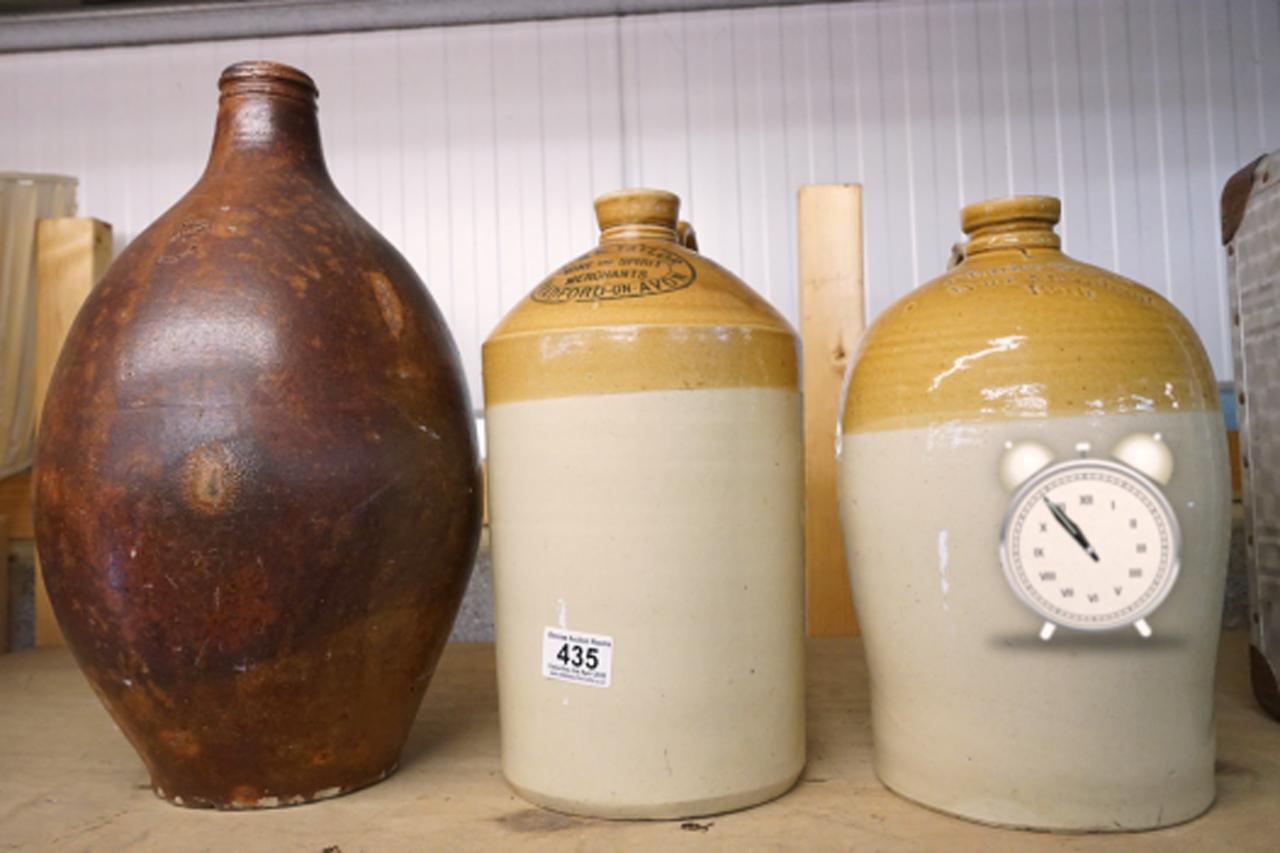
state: 10:54
